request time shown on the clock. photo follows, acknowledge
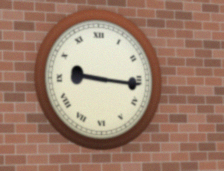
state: 9:16
